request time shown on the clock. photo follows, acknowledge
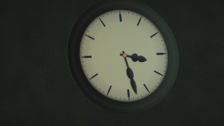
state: 3:28
